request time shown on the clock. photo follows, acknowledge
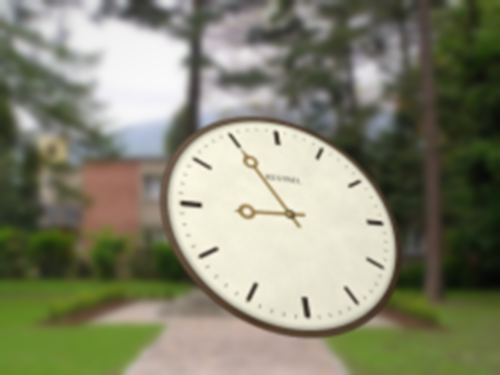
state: 8:55
